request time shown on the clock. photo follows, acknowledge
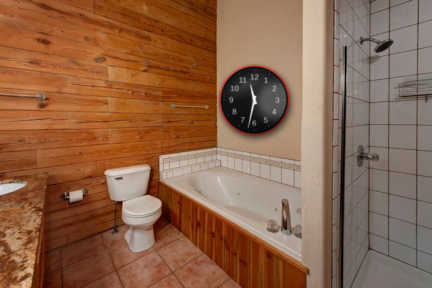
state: 11:32
